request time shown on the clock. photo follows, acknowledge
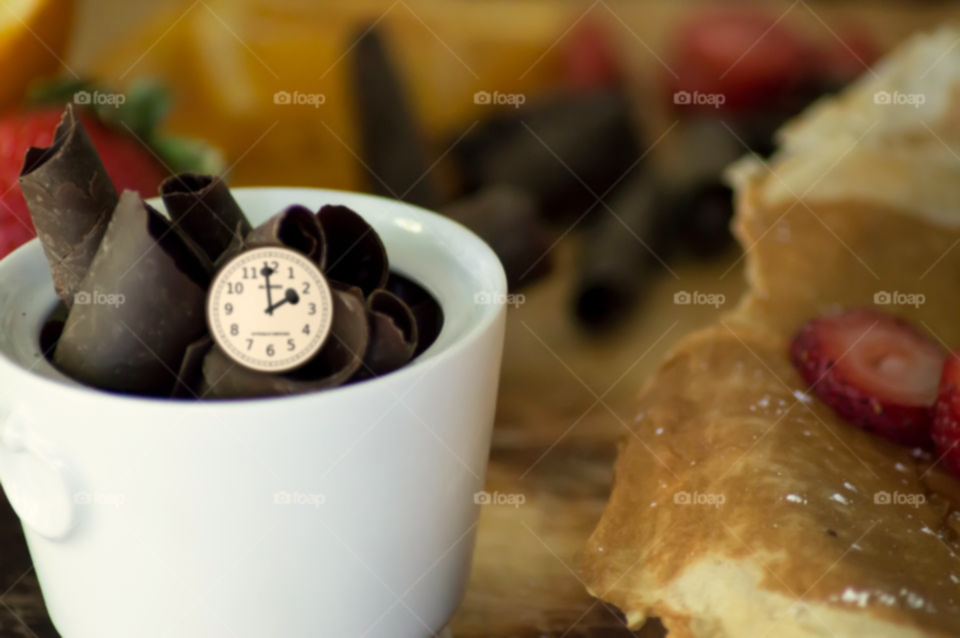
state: 1:59
